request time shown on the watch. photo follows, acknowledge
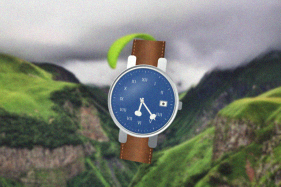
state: 6:23
